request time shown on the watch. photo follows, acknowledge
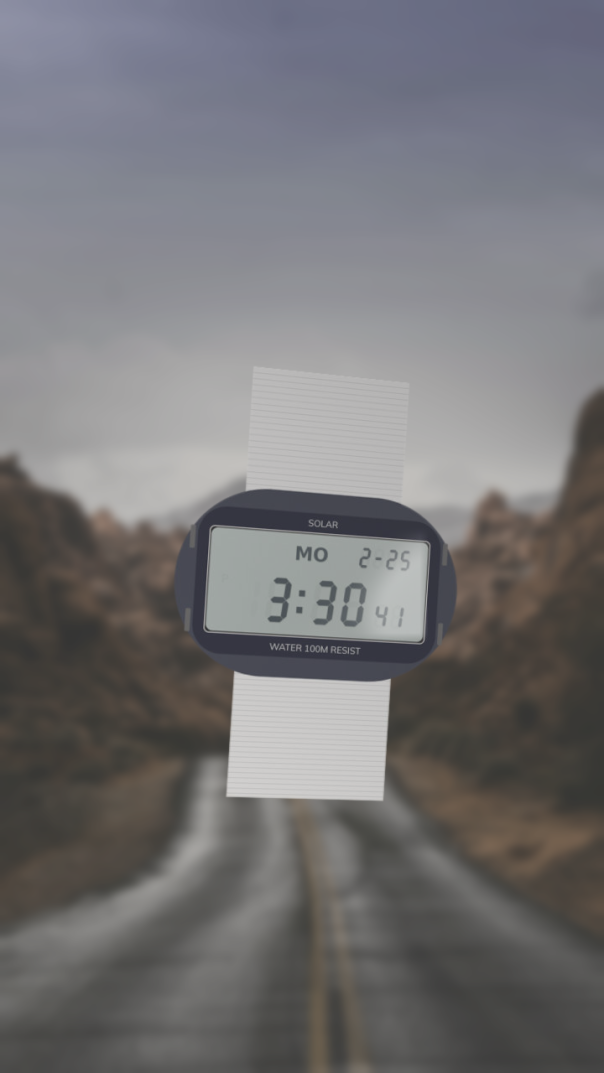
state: 3:30:41
